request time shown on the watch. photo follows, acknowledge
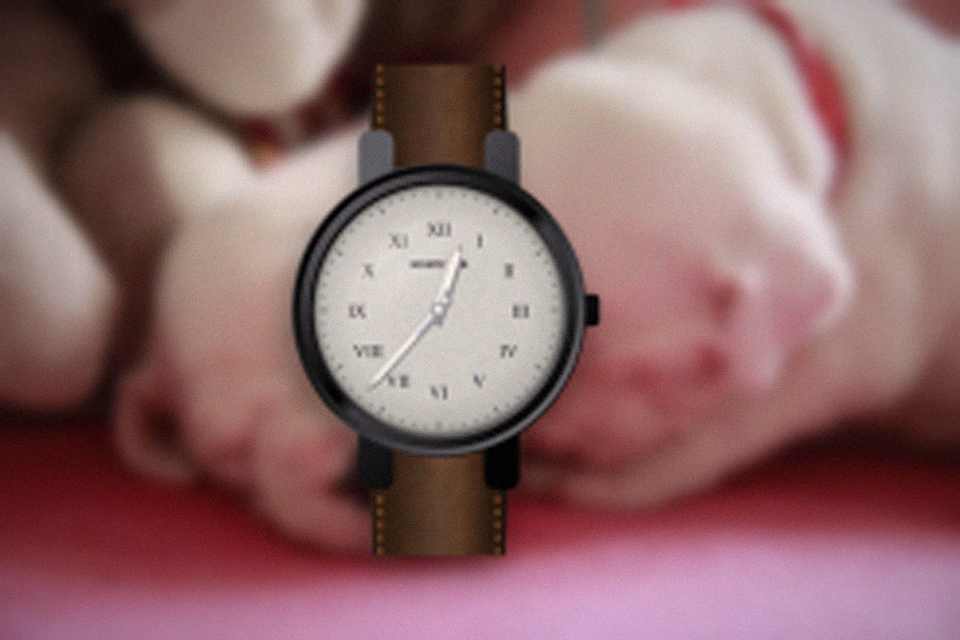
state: 12:37
